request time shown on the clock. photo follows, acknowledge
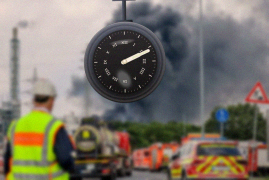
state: 2:11
